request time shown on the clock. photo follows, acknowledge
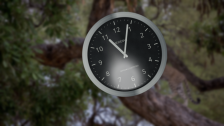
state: 11:04
